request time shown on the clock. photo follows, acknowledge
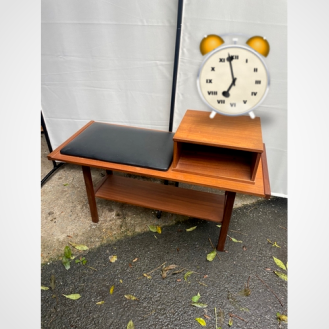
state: 6:58
